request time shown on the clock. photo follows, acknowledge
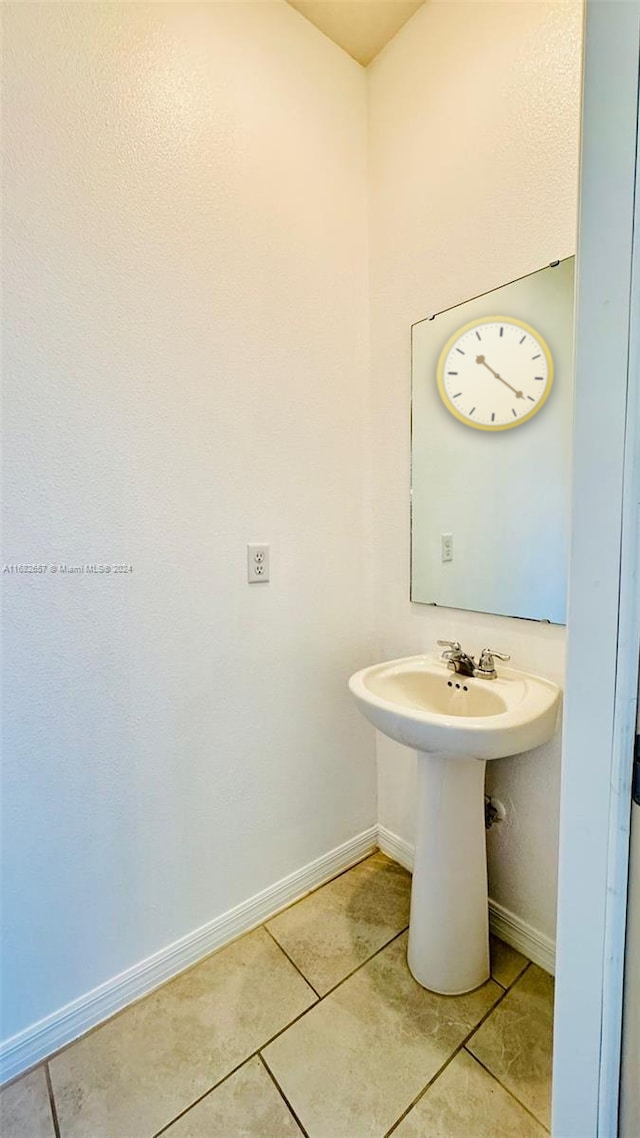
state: 10:21
